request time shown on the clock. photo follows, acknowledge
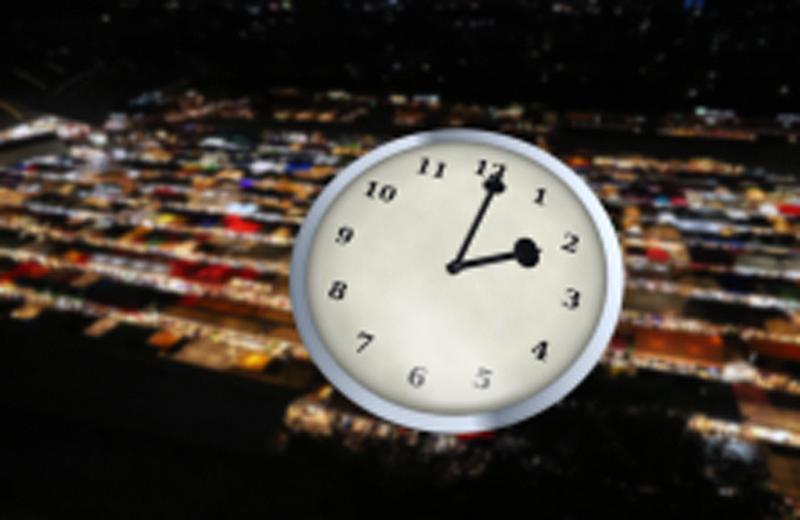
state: 2:01
